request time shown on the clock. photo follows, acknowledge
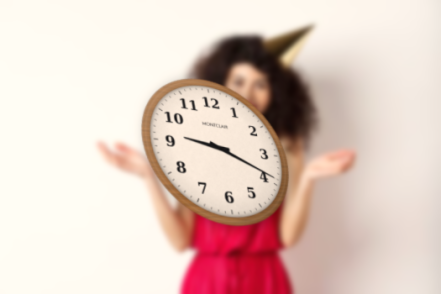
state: 9:19
